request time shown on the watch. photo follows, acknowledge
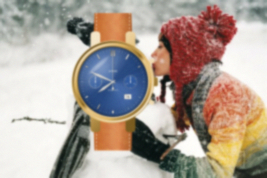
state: 7:49
